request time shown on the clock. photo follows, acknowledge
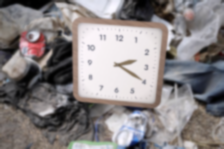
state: 2:20
